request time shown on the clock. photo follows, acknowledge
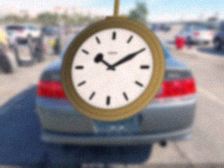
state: 10:10
